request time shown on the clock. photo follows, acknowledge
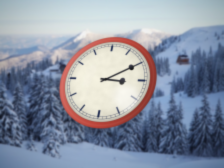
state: 3:10
